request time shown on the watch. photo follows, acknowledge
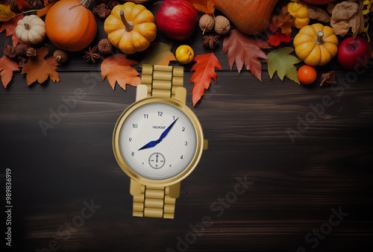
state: 8:06
